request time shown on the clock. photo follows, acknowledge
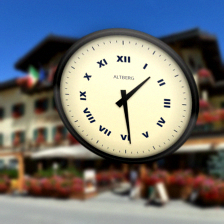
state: 1:29
